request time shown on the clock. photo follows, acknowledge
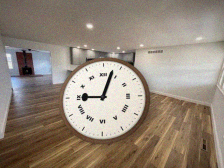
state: 9:03
